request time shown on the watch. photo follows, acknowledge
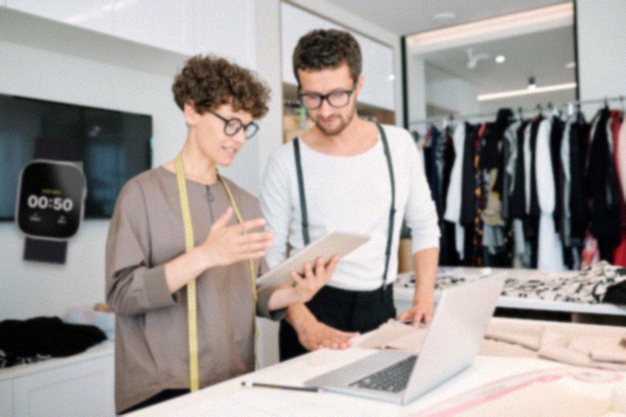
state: 0:50
